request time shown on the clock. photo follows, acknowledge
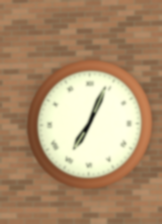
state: 7:04
